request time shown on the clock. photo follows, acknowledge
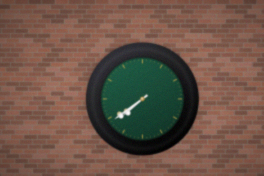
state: 7:39
